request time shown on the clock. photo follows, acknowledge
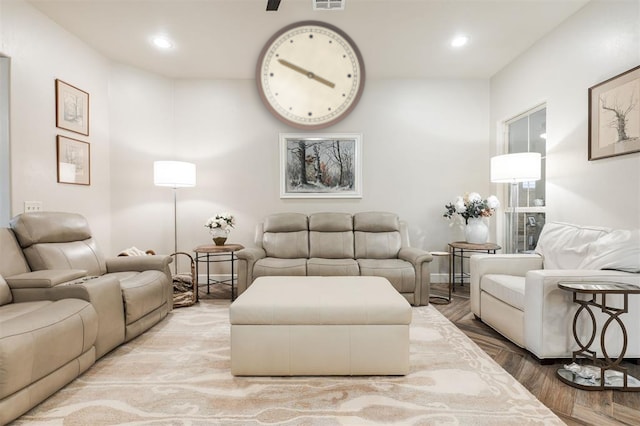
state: 3:49
